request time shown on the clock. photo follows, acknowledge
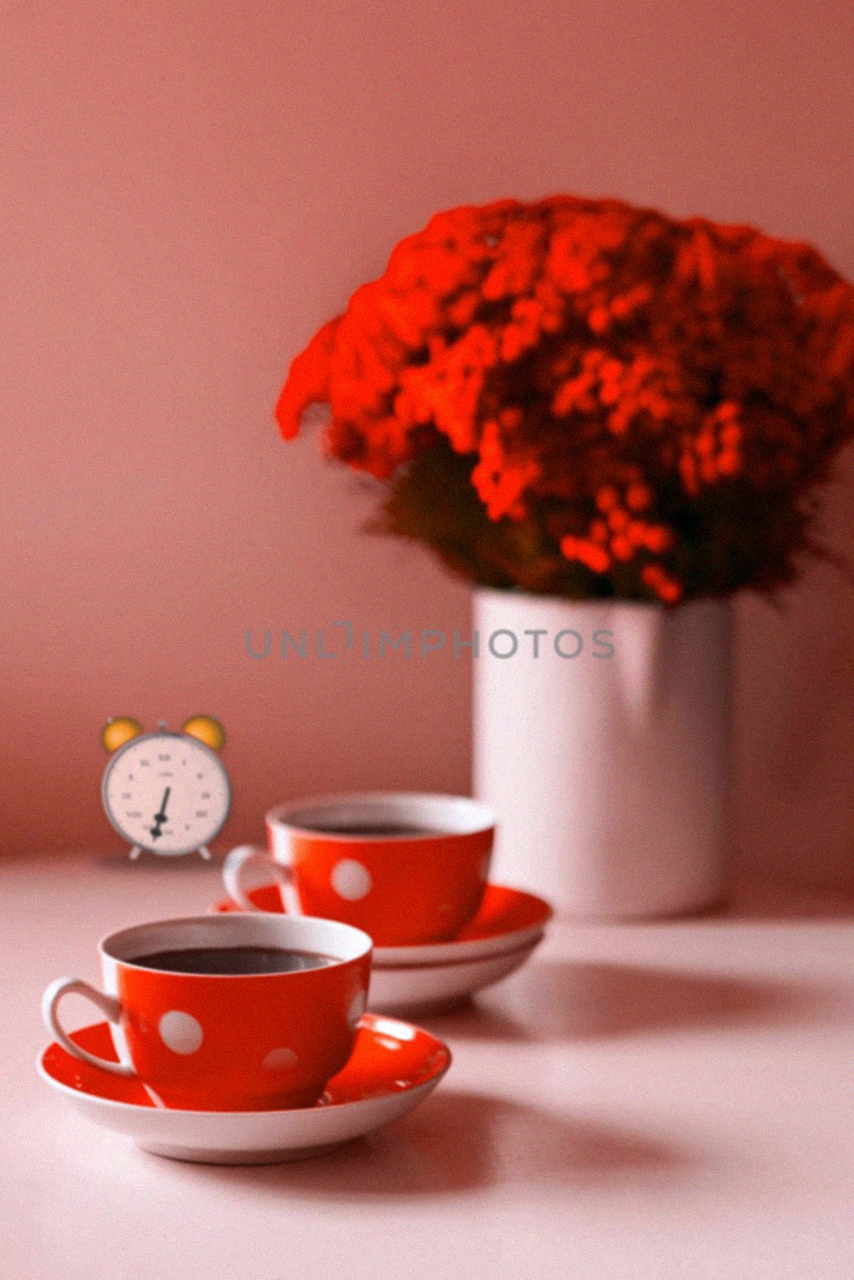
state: 6:33
